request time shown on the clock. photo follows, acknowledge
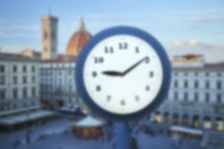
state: 9:09
